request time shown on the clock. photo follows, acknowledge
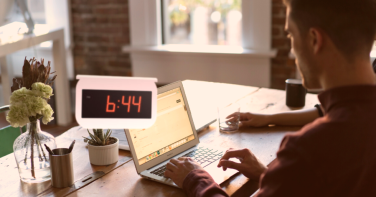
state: 6:44
